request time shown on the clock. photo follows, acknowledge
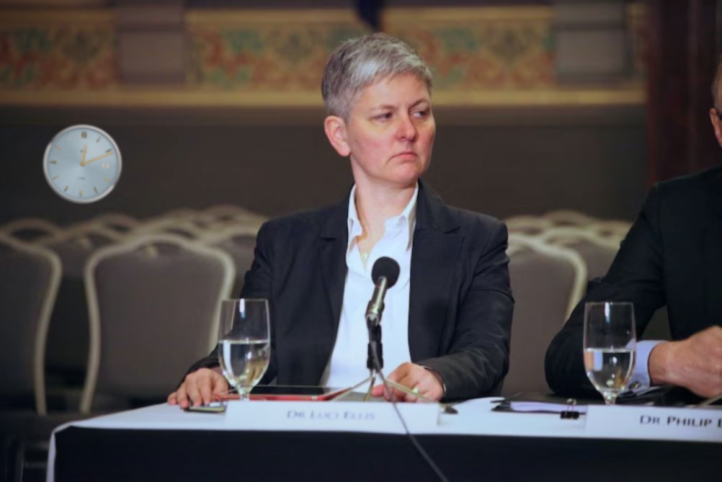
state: 12:11
